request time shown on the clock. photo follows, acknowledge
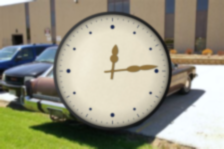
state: 12:14
